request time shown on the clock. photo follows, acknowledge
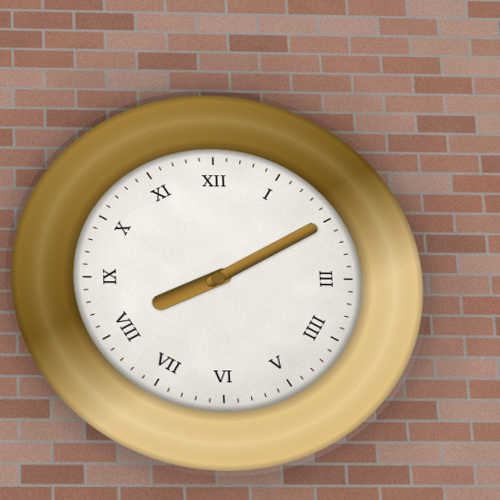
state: 8:10
